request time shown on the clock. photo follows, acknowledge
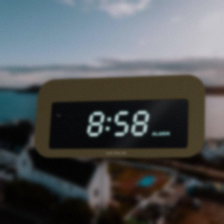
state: 8:58
